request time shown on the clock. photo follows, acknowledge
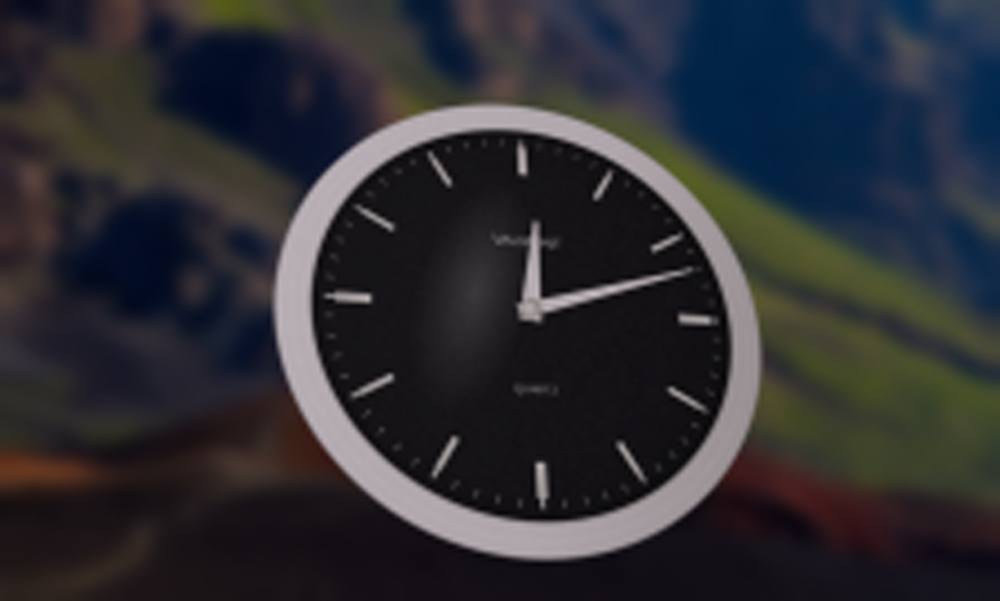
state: 12:12
